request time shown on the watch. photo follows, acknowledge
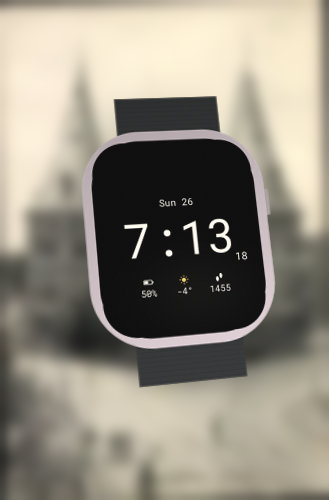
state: 7:13:18
